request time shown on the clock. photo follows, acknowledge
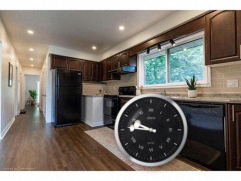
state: 9:46
